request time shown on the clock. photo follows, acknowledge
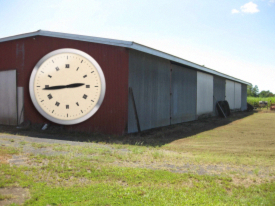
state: 2:44
